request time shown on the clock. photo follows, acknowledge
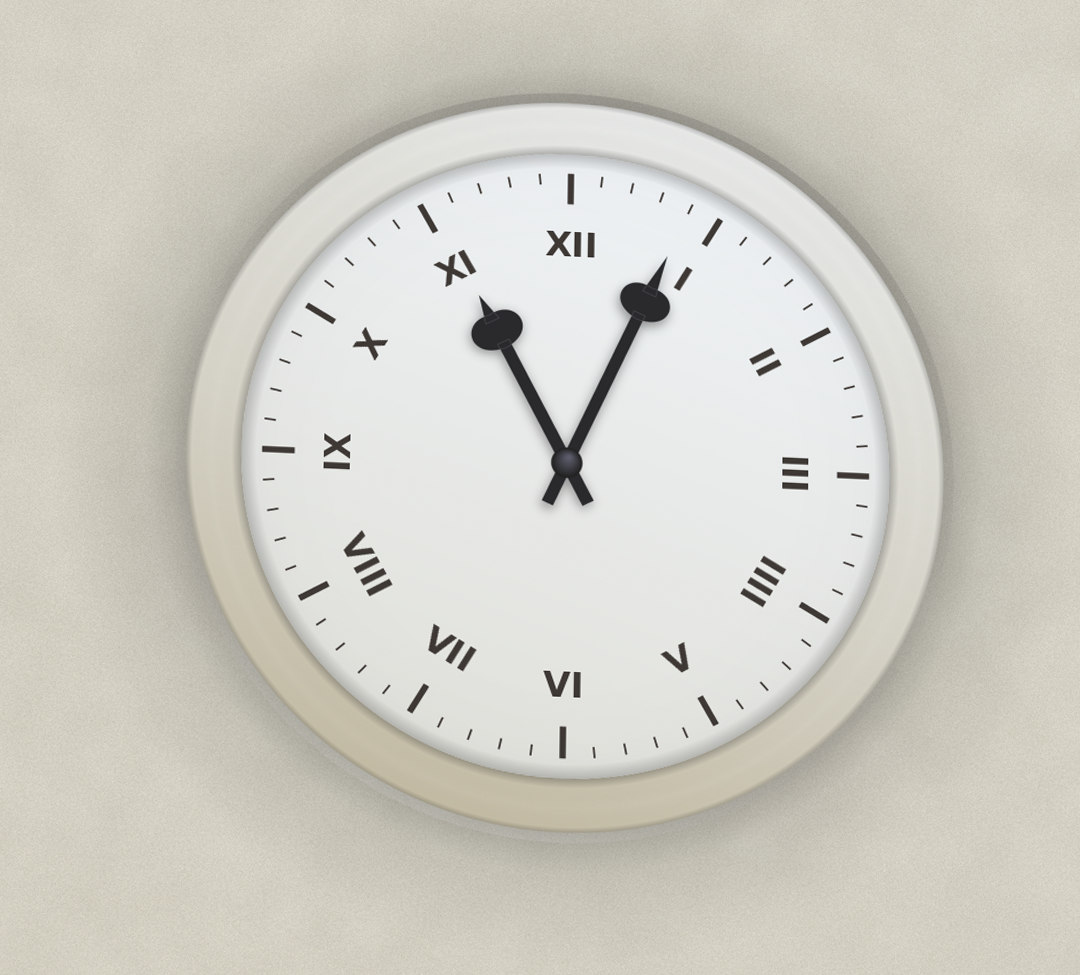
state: 11:04
